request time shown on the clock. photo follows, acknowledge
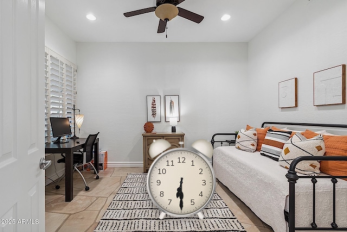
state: 6:30
